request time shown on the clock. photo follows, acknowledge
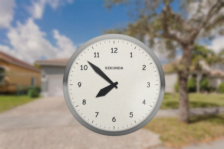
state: 7:52
